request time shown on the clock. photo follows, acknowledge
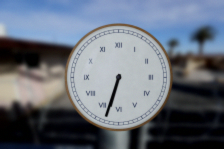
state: 6:33
